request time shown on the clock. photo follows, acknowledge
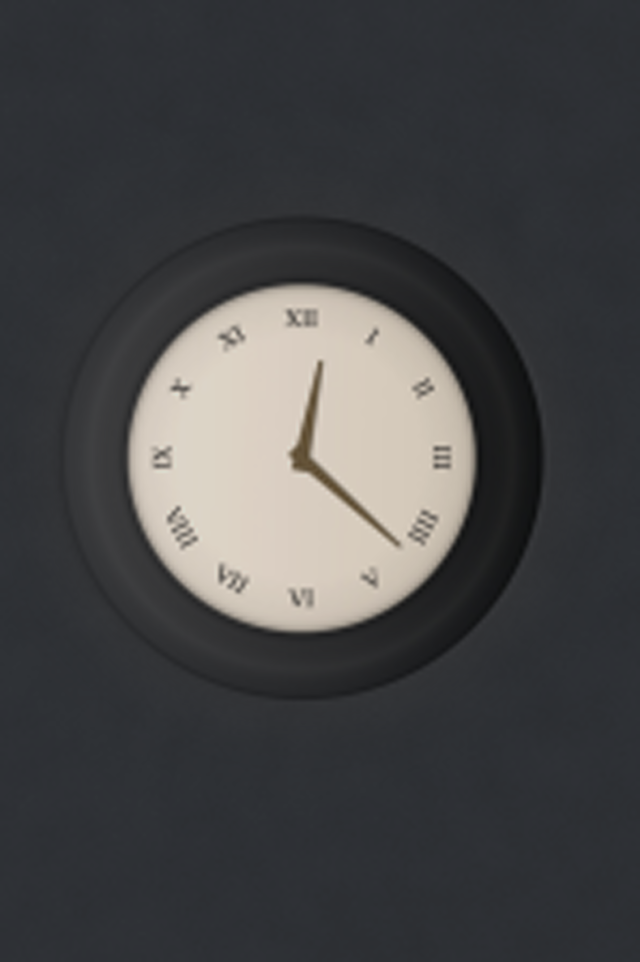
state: 12:22
